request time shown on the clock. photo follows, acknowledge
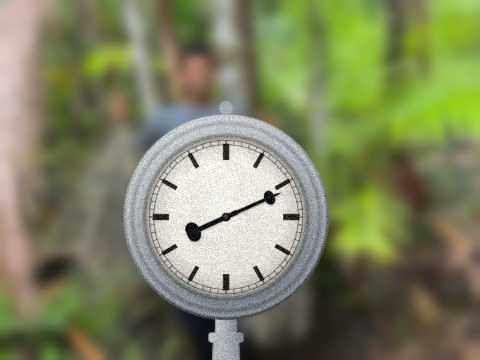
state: 8:11
